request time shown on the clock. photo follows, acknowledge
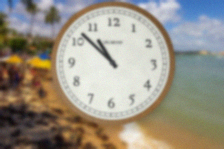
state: 10:52
